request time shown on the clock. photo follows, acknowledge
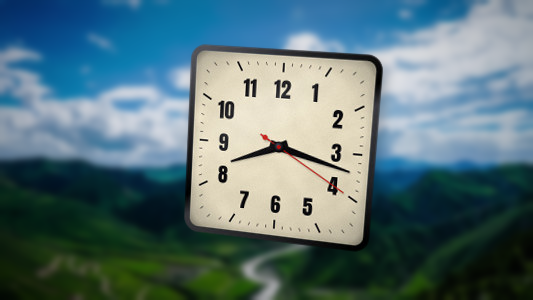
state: 8:17:20
